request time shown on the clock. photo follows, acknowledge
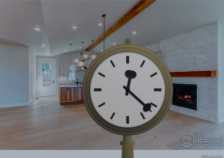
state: 12:22
